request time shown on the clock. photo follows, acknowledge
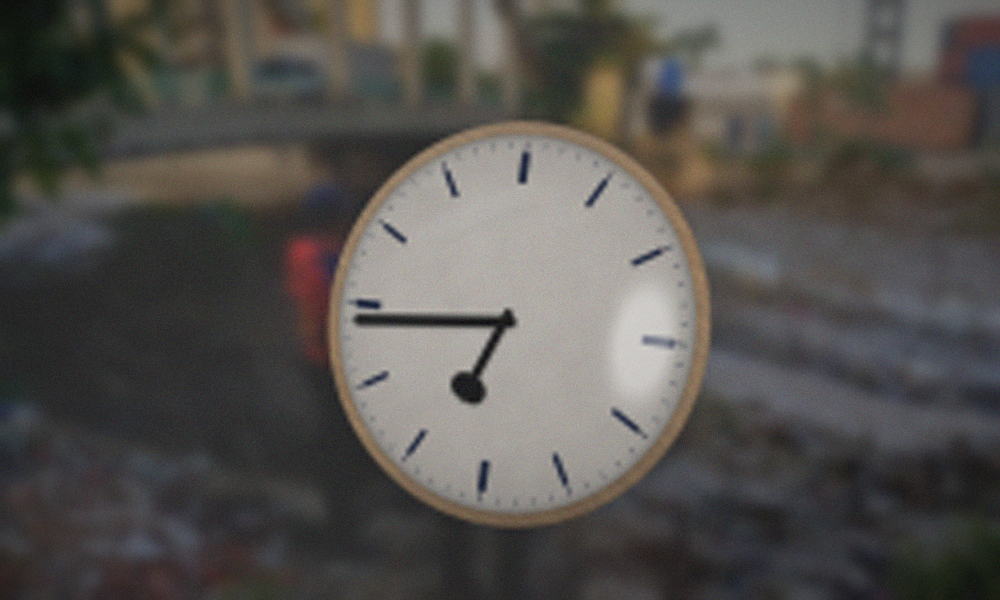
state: 6:44
